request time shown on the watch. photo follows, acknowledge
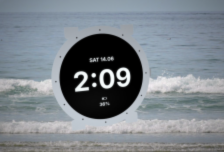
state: 2:09
